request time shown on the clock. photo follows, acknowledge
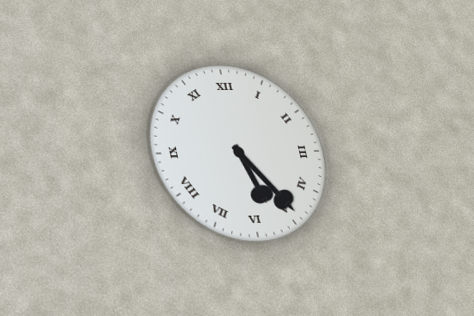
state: 5:24
